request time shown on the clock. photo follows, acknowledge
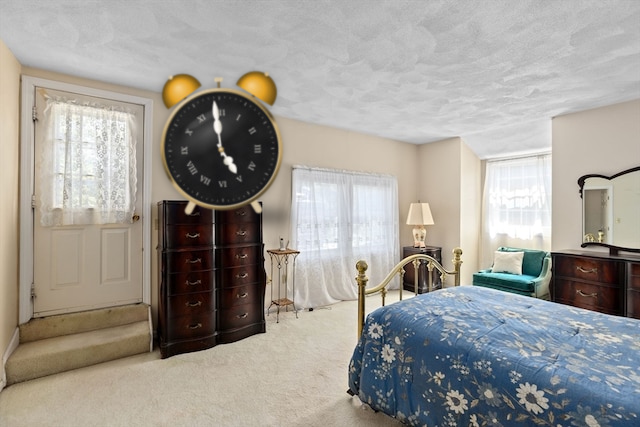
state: 4:59
